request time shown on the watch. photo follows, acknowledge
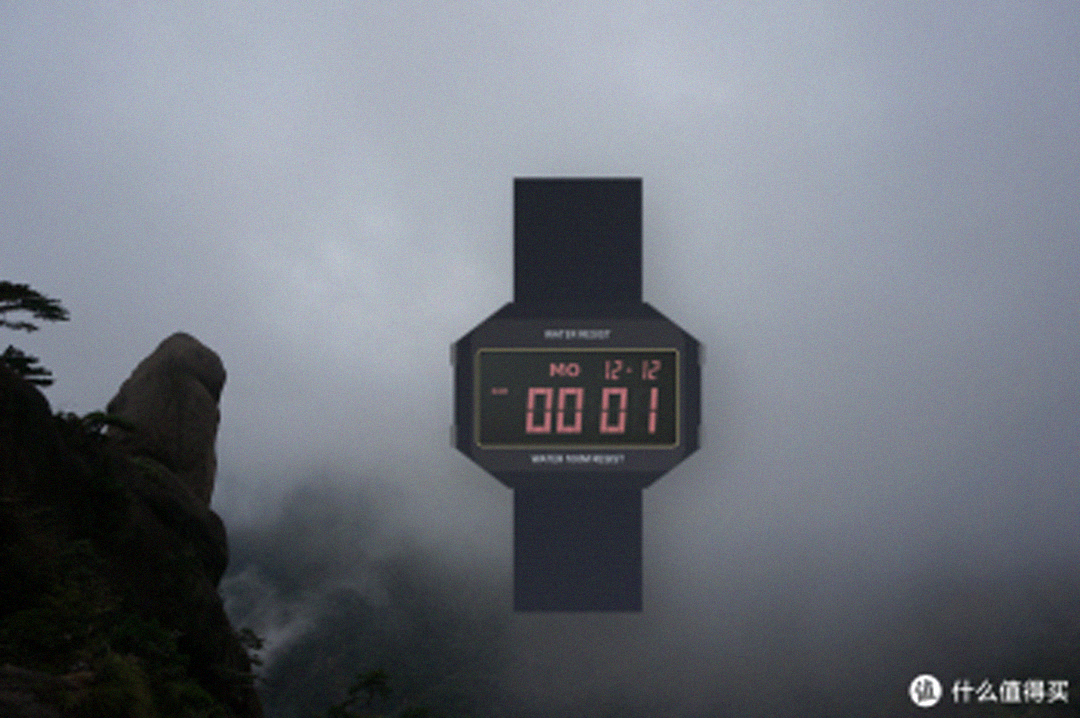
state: 0:01
